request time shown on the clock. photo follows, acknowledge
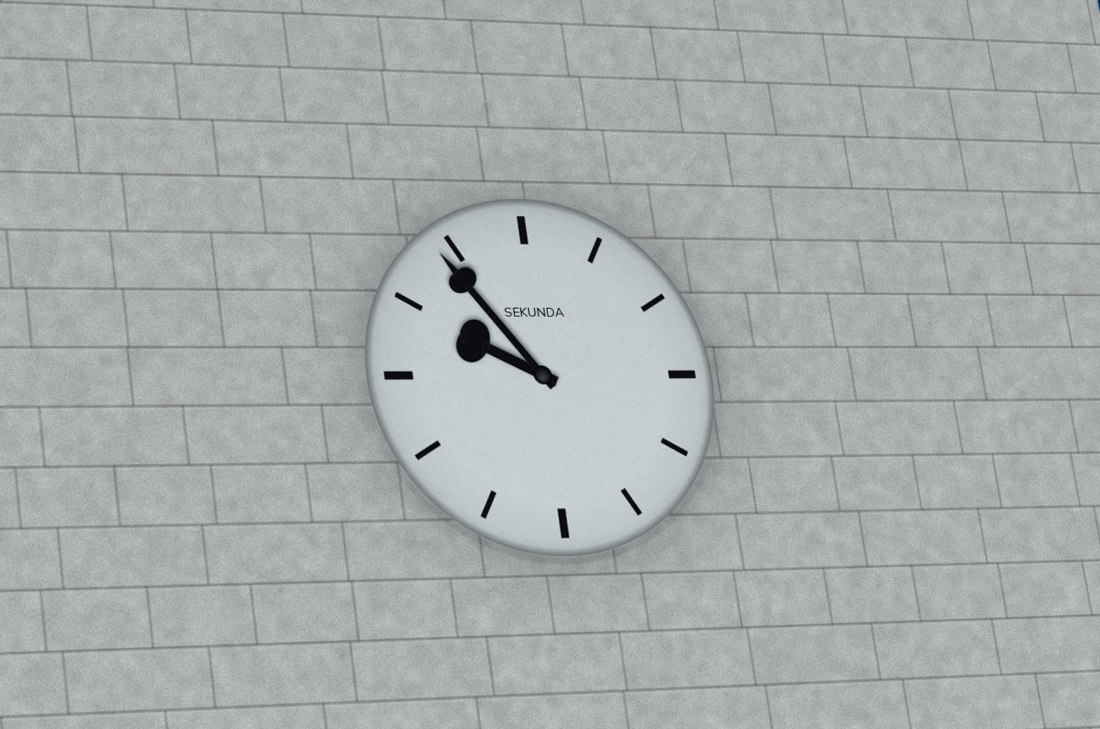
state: 9:54
